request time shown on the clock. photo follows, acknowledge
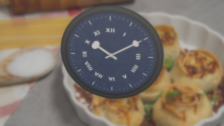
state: 10:10
